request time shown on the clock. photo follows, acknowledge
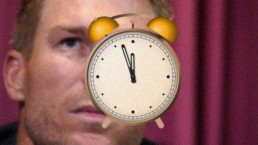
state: 11:57
